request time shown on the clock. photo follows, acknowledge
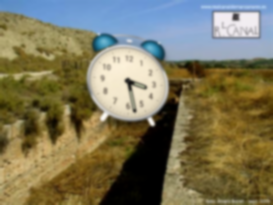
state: 3:28
